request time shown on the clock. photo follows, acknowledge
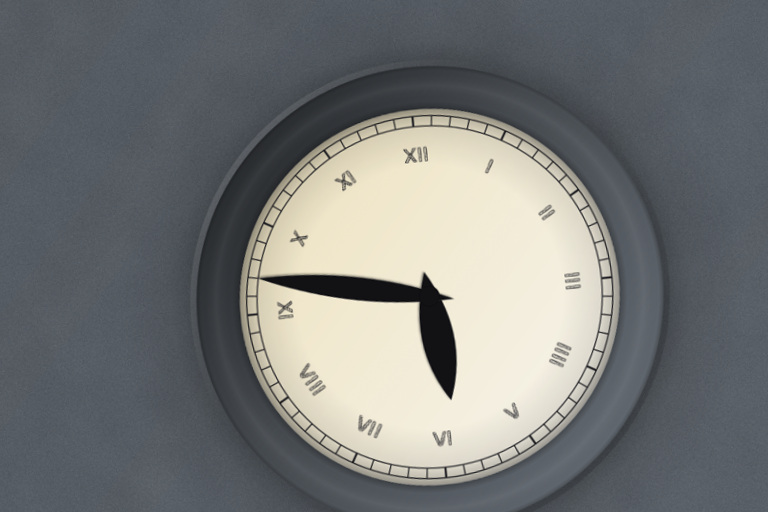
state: 5:47
